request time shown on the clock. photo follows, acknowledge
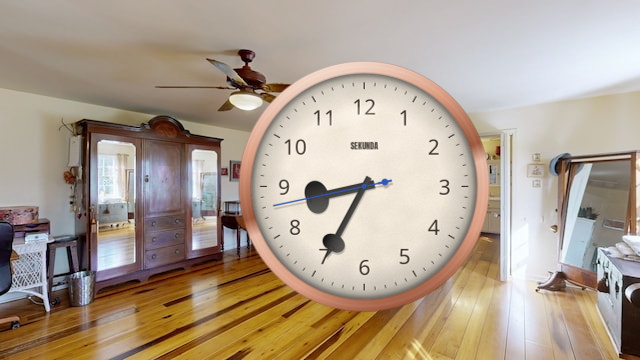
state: 8:34:43
